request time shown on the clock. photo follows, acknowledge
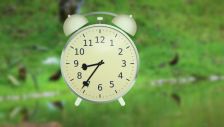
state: 8:36
